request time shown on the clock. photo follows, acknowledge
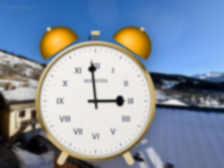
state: 2:59
